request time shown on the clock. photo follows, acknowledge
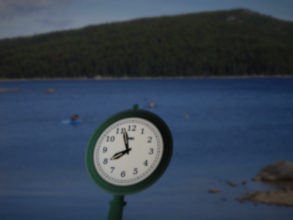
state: 7:57
